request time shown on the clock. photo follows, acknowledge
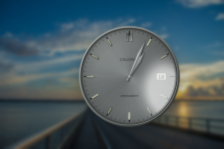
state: 1:04
